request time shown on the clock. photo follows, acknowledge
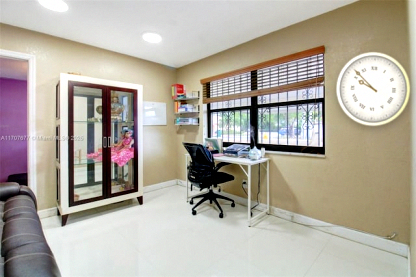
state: 9:52
